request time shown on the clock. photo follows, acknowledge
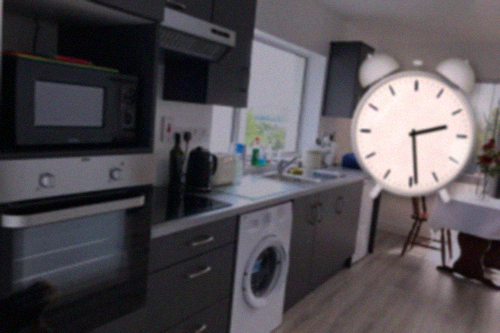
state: 2:29
